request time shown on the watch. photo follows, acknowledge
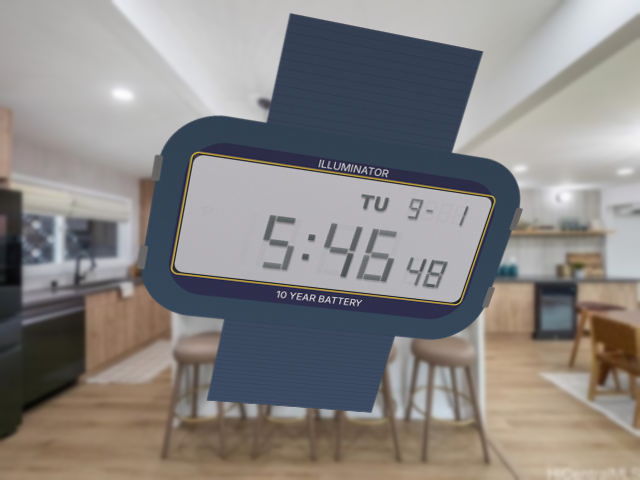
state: 5:46:48
